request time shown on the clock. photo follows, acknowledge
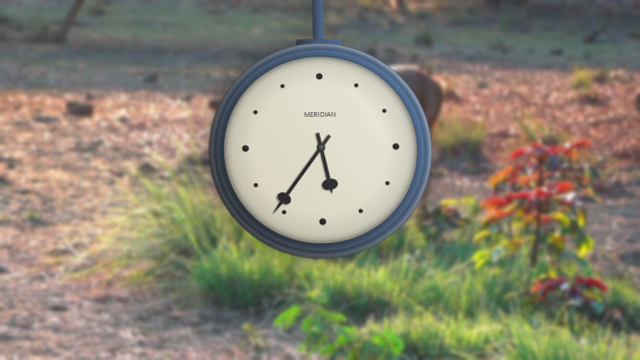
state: 5:36
